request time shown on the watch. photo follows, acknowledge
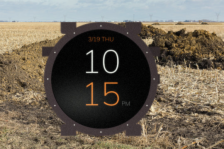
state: 10:15
